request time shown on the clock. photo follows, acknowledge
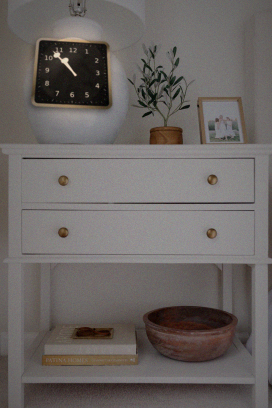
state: 10:53
